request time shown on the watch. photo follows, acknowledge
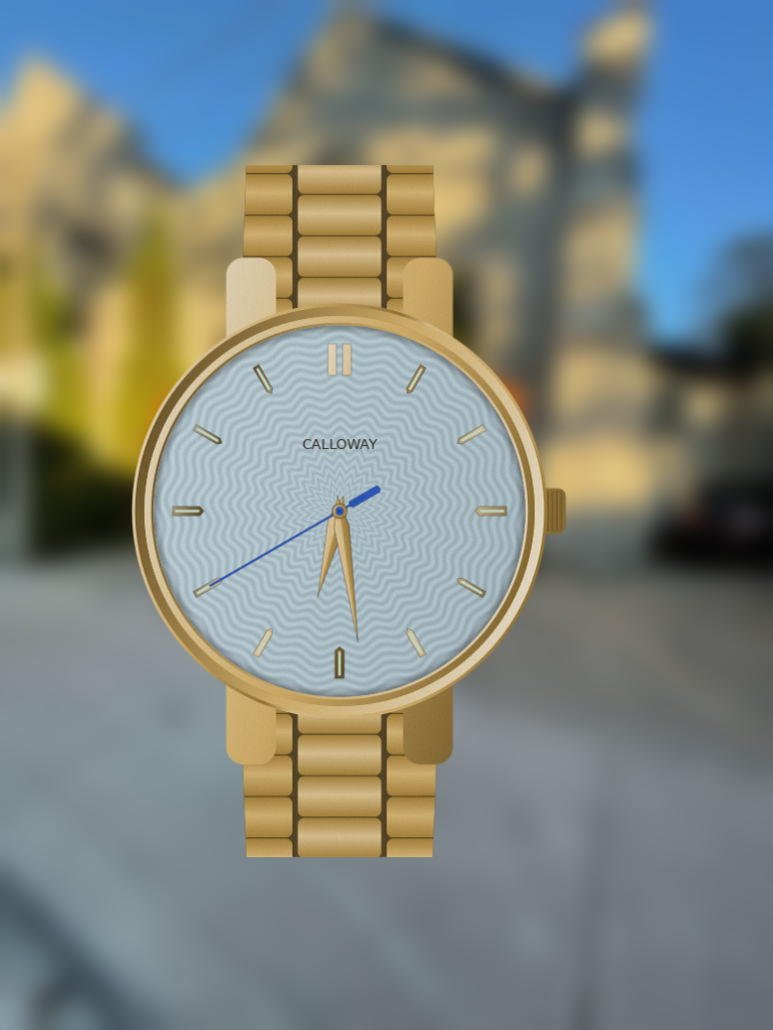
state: 6:28:40
